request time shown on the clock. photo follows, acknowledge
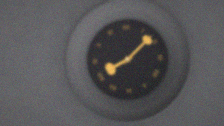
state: 8:08
